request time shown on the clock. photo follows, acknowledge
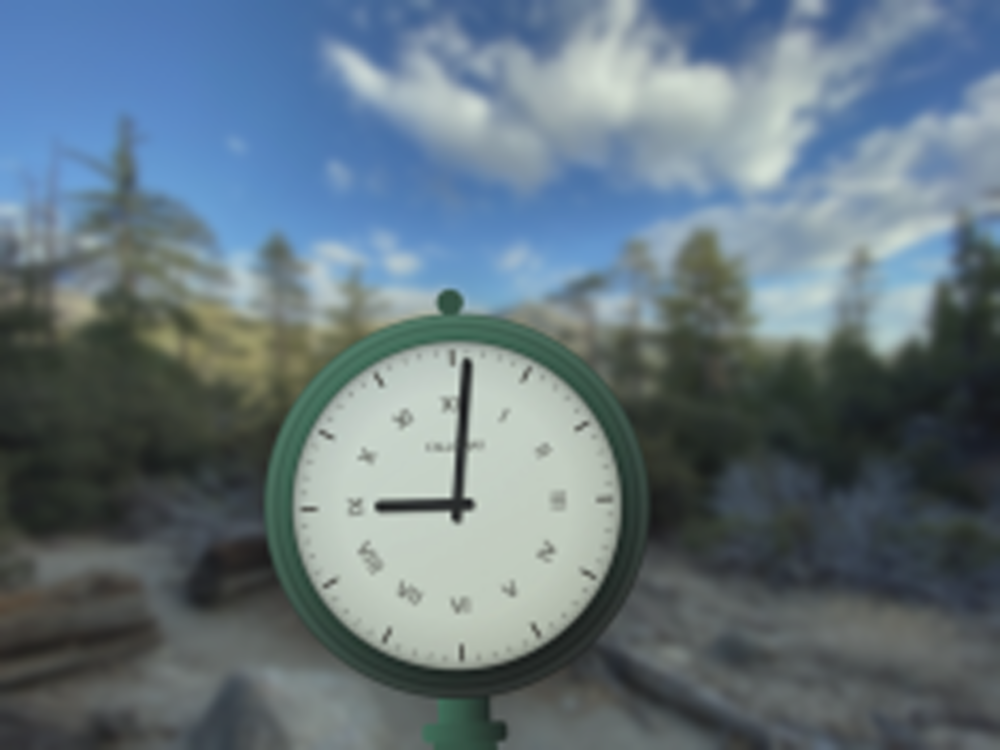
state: 9:01
